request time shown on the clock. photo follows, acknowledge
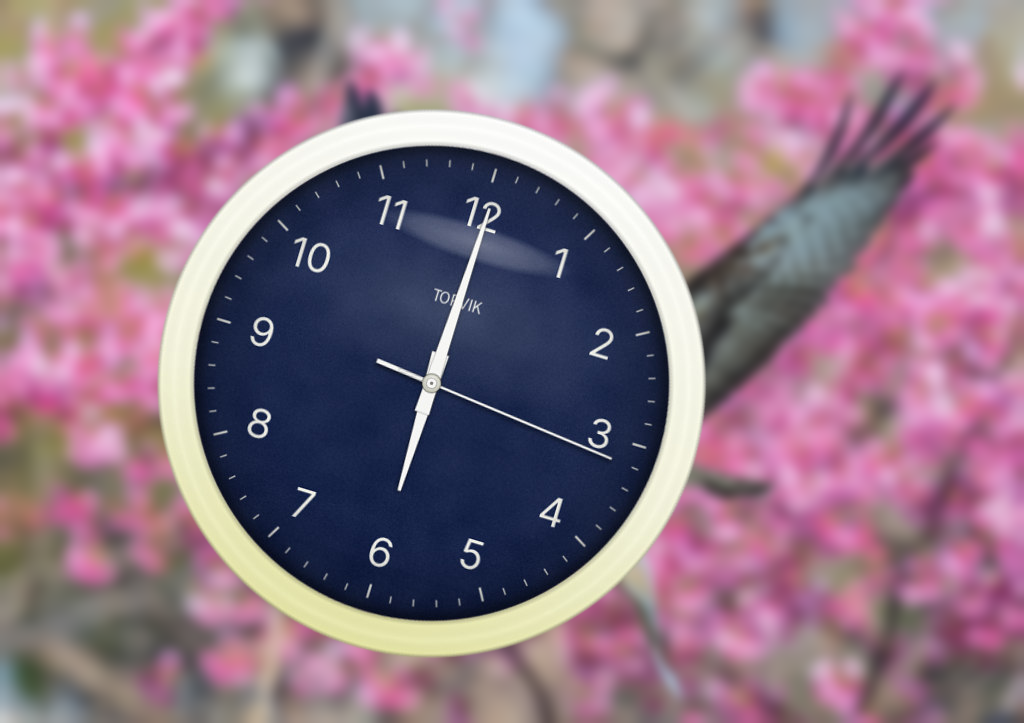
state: 6:00:16
